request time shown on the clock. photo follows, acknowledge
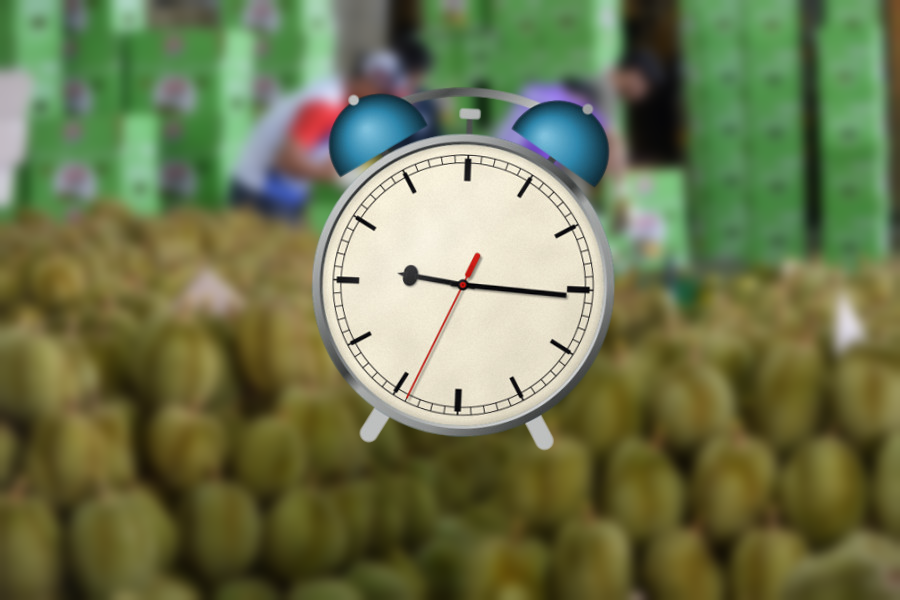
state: 9:15:34
